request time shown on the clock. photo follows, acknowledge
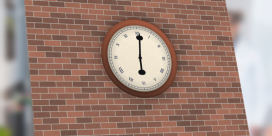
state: 6:01
